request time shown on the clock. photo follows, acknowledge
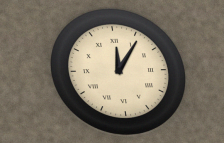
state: 12:06
